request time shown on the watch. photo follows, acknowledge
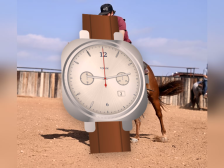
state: 9:13
